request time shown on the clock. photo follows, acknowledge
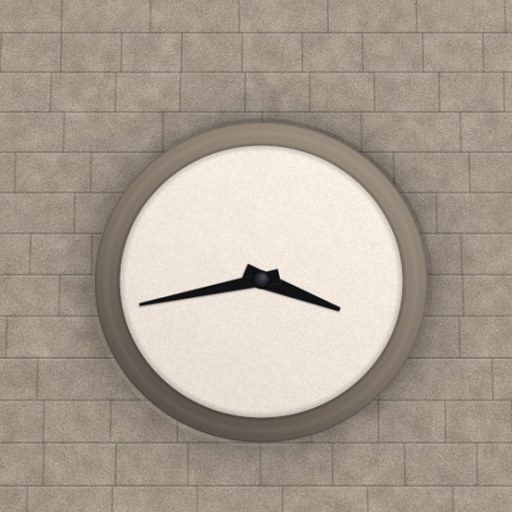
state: 3:43
